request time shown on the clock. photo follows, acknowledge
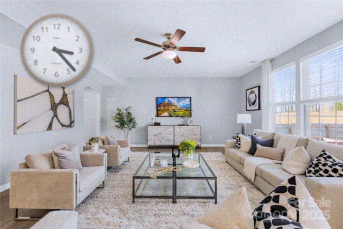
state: 3:23
